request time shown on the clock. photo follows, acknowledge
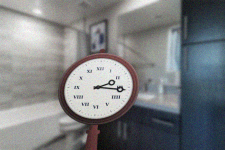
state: 2:16
